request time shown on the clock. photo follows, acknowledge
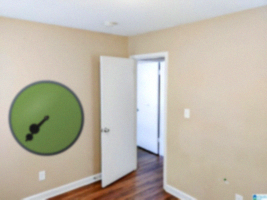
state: 7:37
